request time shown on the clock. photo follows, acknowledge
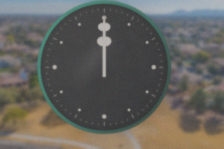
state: 12:00
